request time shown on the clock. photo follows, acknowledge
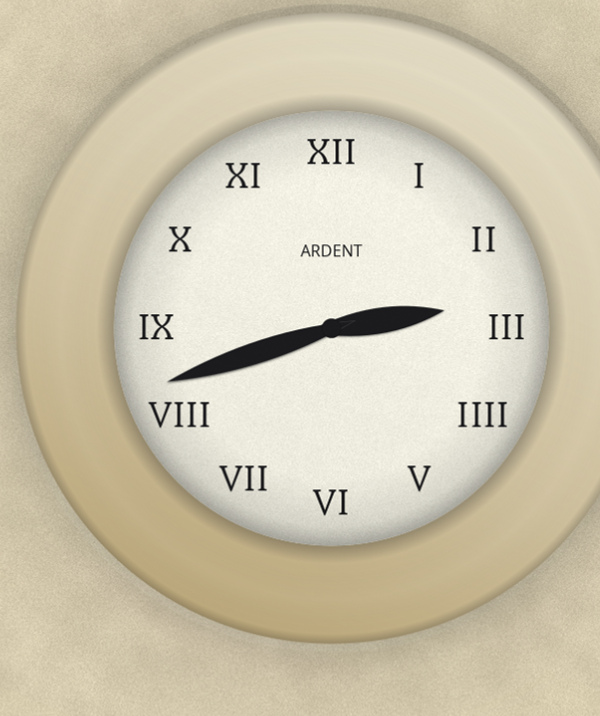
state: 2:42
